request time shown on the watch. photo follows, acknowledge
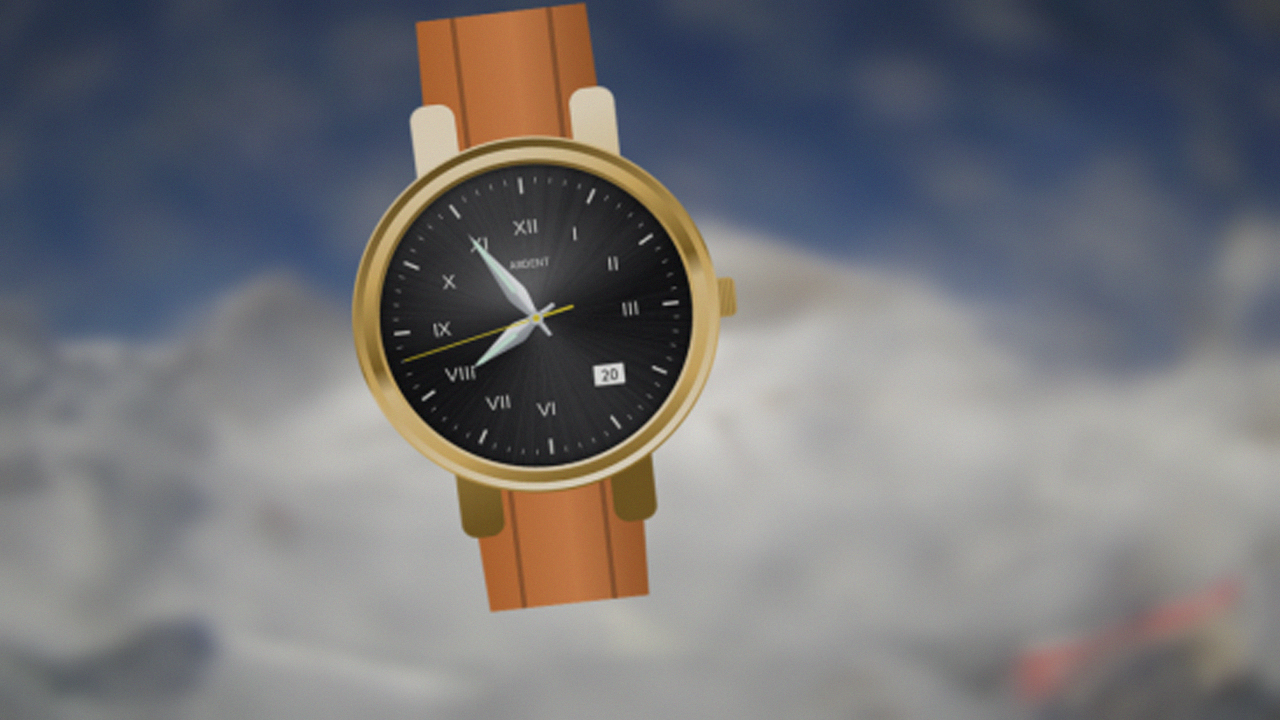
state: 7:54:43
